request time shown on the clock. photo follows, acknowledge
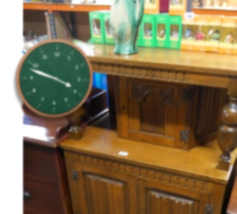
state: 3:48
